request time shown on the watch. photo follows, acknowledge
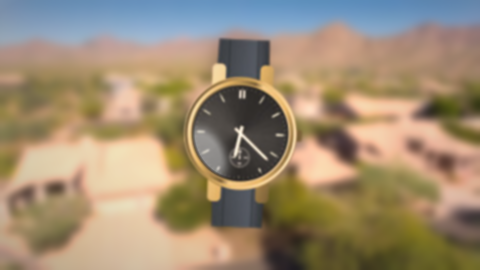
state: 6:22
